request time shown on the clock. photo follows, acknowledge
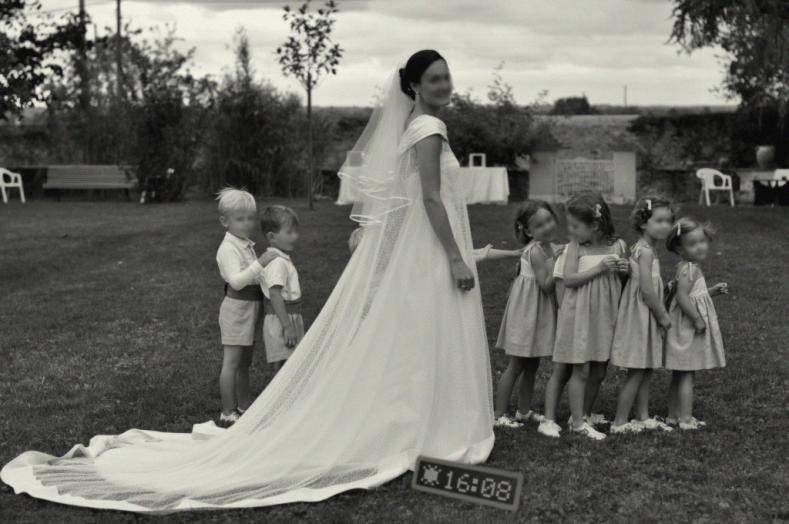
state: 16:08
